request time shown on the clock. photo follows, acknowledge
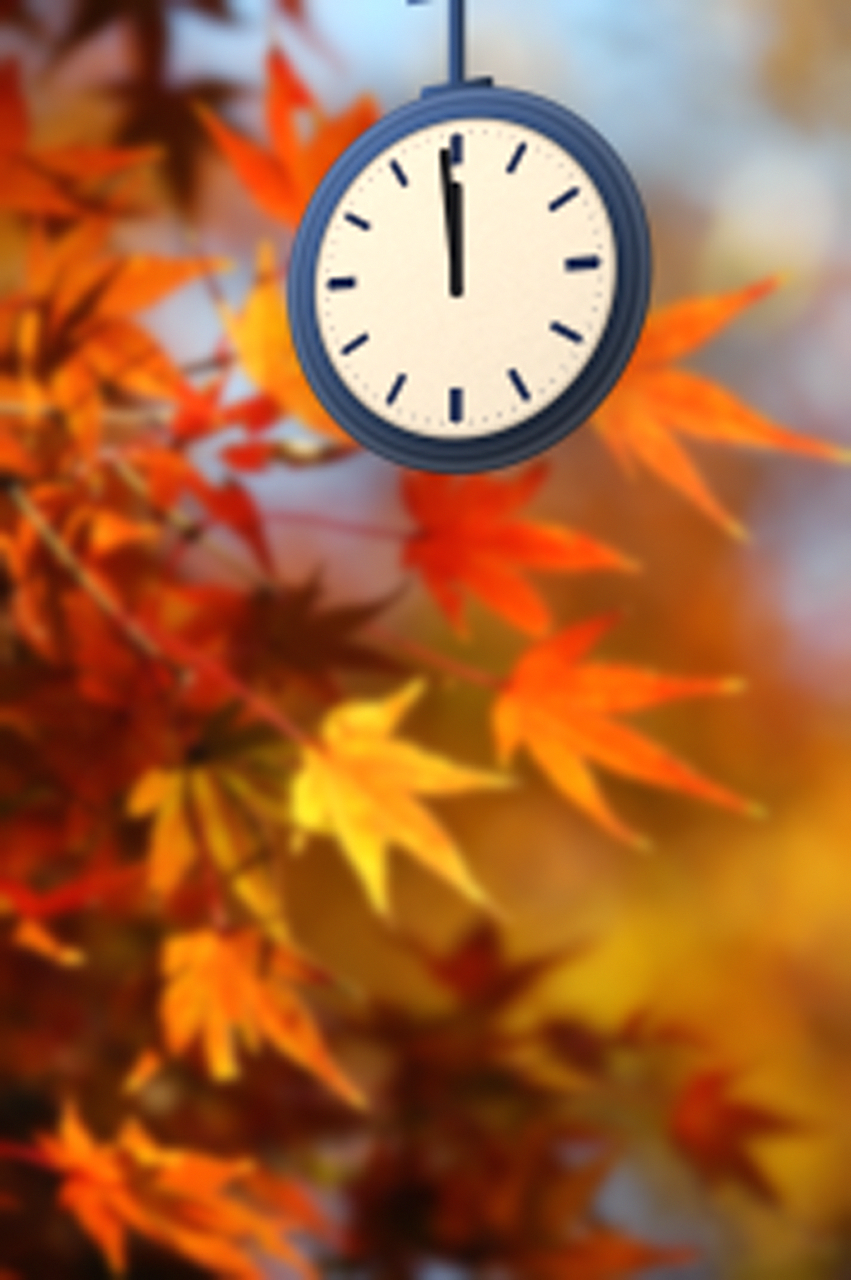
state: 11:59
